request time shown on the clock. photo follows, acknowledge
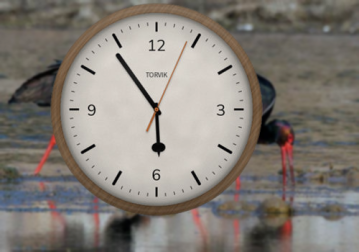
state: 5:54:04
